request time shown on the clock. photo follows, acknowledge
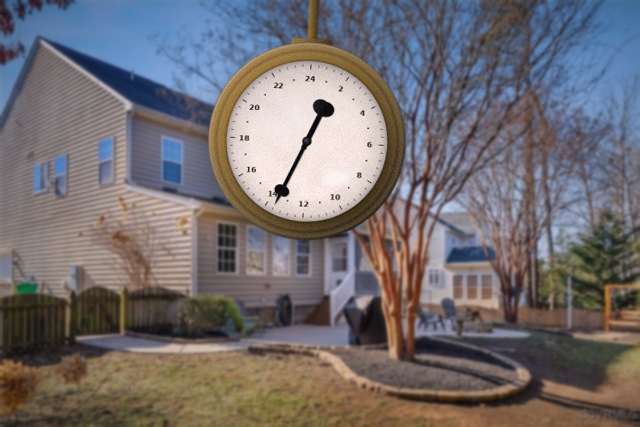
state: 1:34
